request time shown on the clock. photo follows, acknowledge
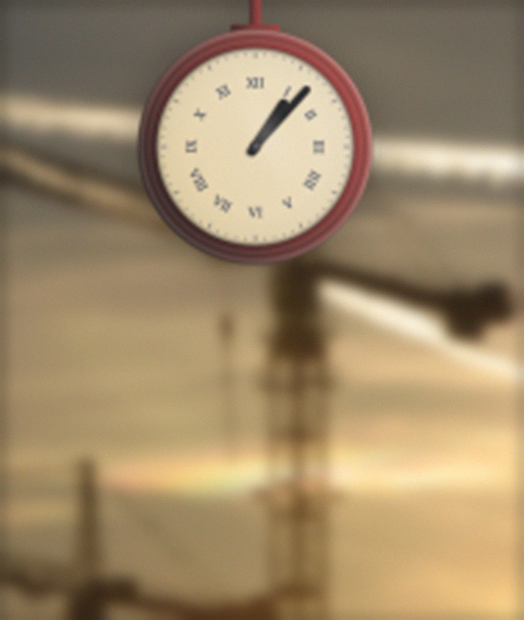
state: 1:07
